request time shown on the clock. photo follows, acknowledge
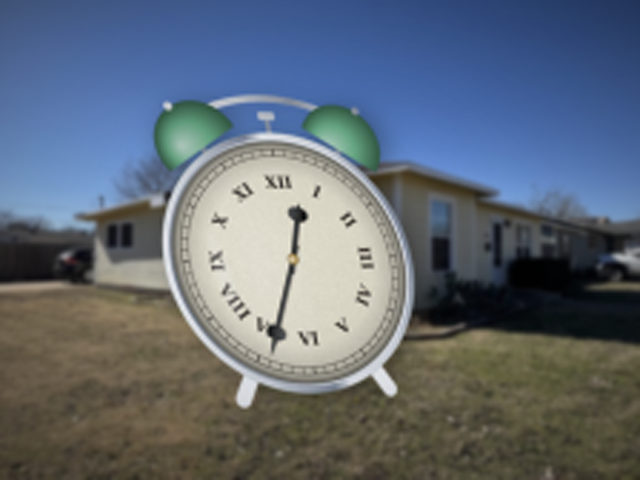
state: 12:34
